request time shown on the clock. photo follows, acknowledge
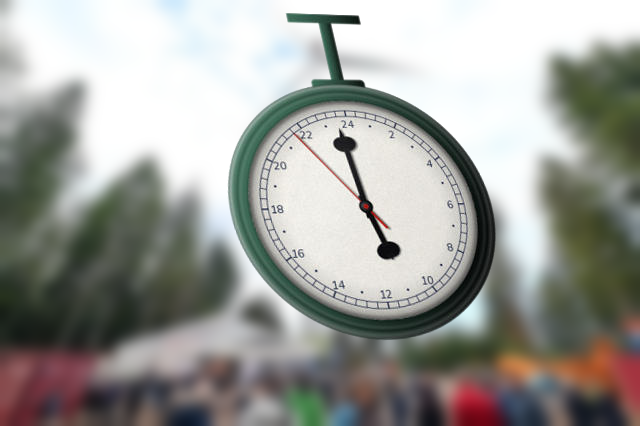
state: 10:58:54
